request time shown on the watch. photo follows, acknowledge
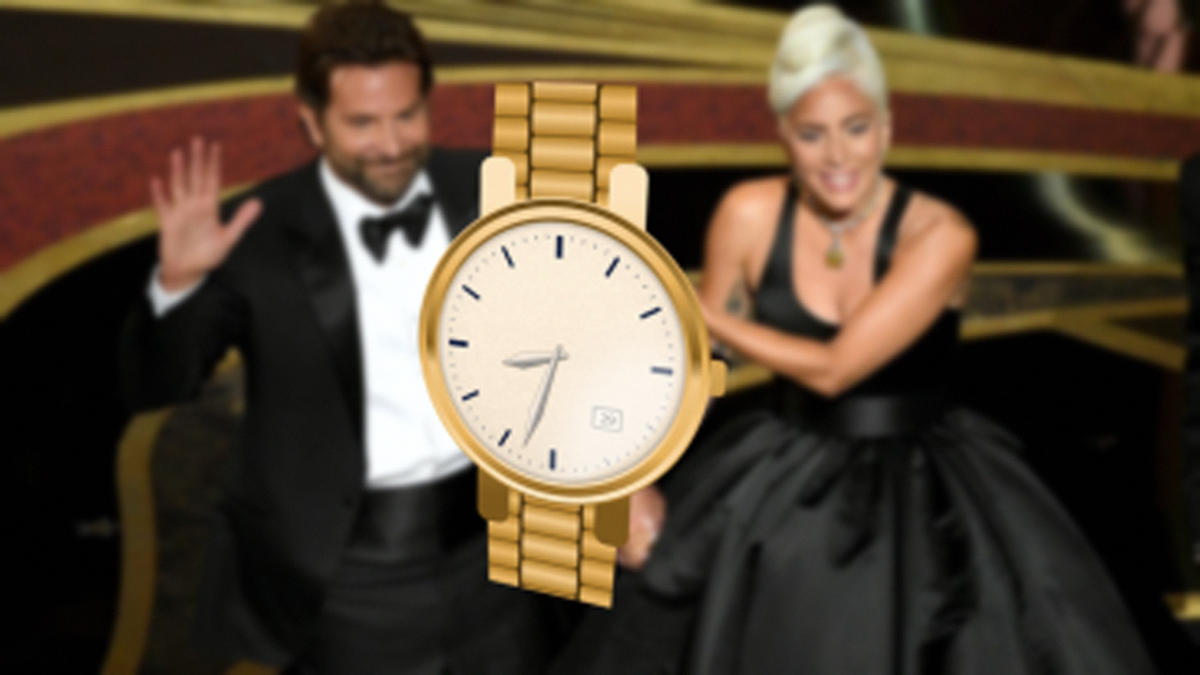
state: 8:33
